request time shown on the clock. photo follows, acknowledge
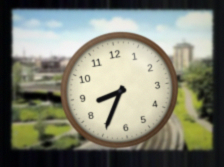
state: 8:35
